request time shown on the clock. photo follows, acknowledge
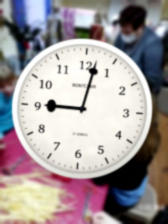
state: 9:02
